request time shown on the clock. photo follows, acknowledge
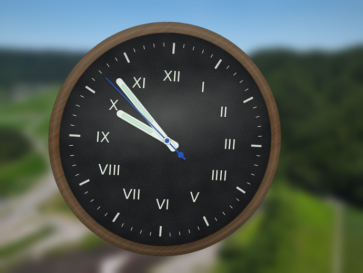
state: 9:52:52
